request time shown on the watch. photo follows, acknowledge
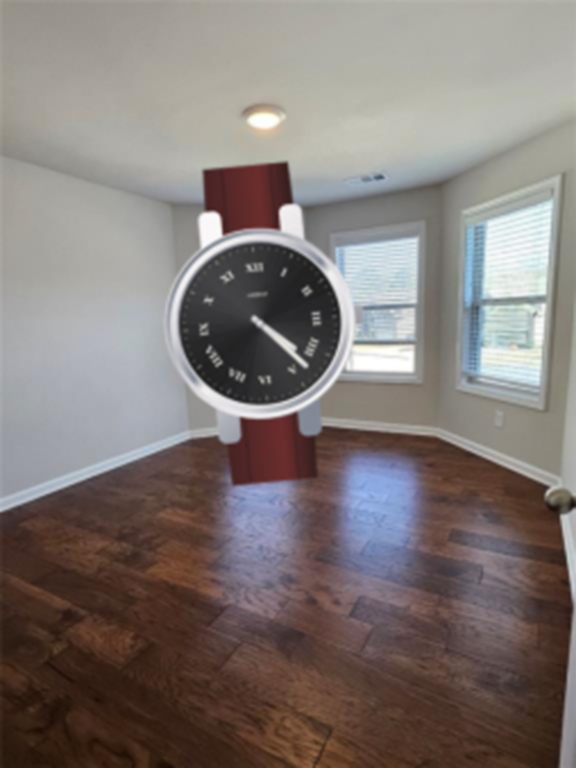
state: 4:23
